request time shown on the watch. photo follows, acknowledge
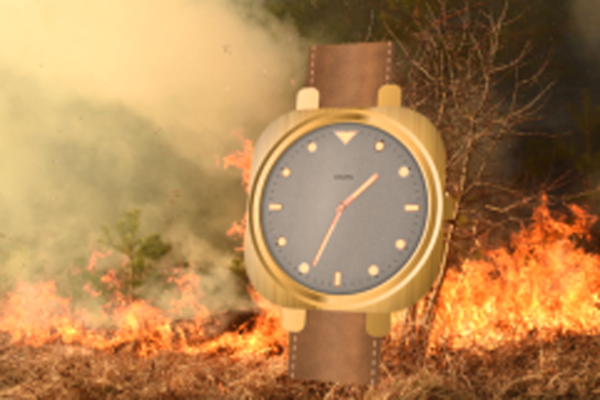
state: 1:34
